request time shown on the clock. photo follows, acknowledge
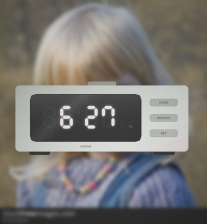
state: 6:27
